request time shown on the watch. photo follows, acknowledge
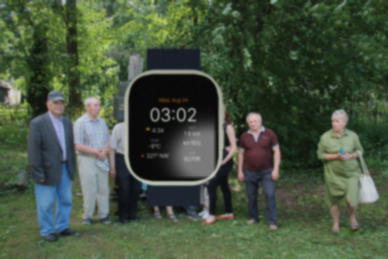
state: 3:02
